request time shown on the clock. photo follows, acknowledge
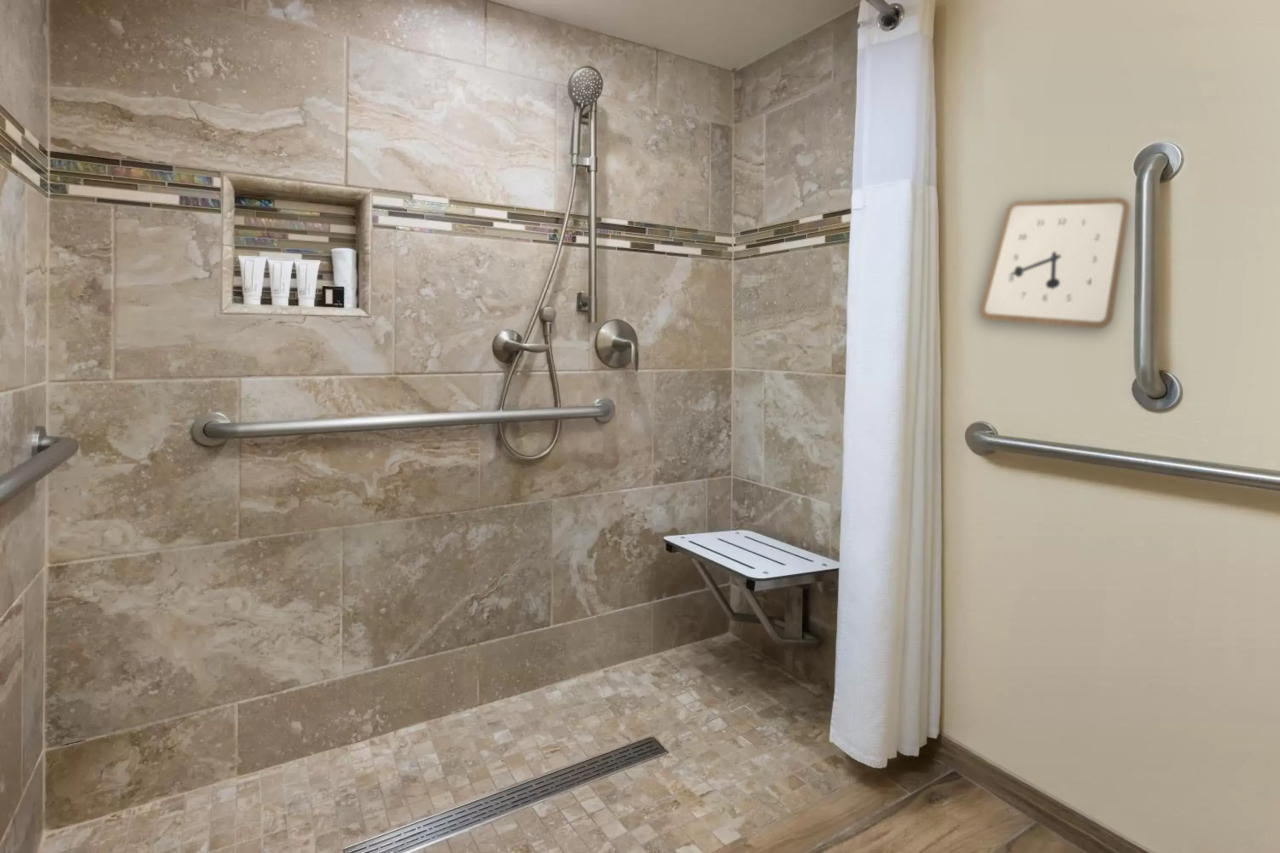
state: 5:41
